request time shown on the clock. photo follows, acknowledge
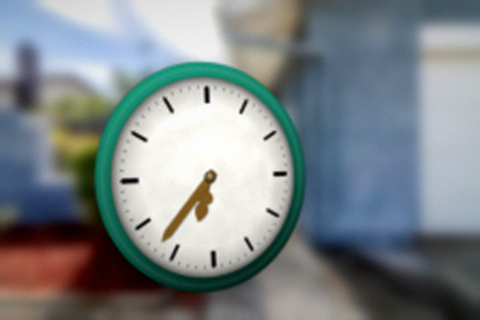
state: 6:37
